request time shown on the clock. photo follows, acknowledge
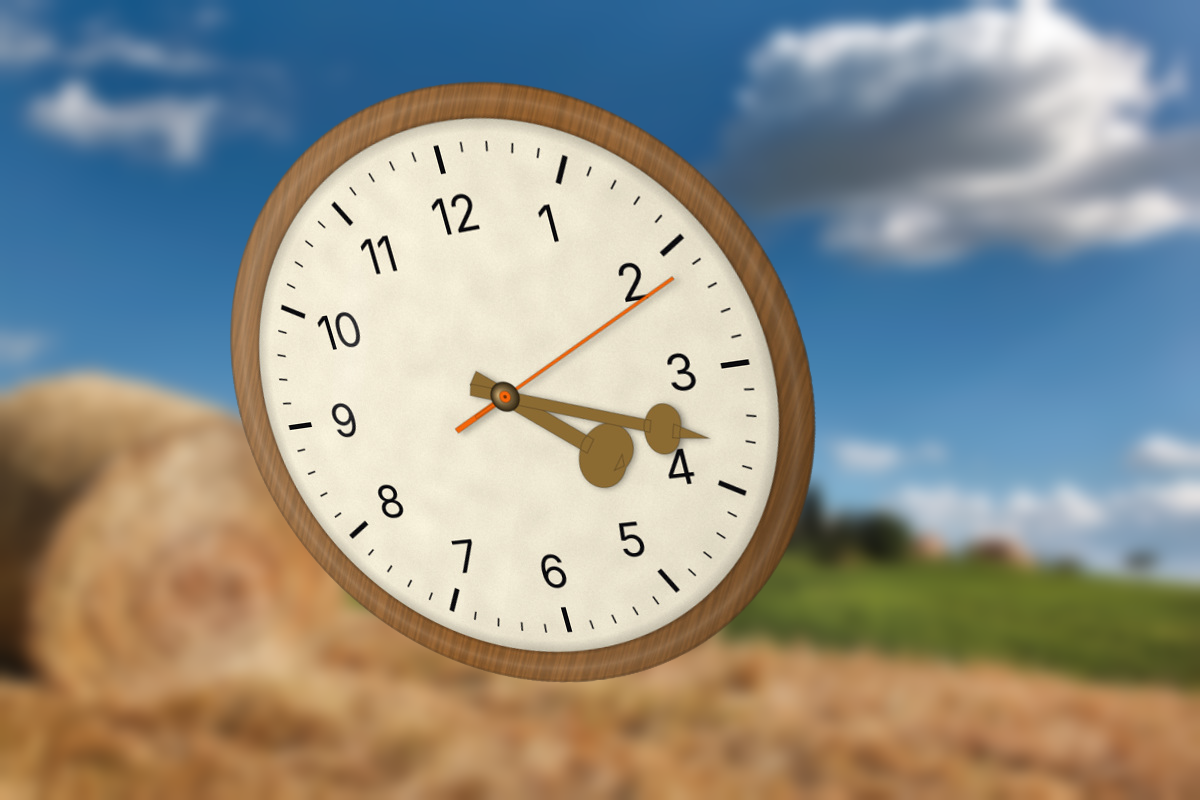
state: 4:18:11
